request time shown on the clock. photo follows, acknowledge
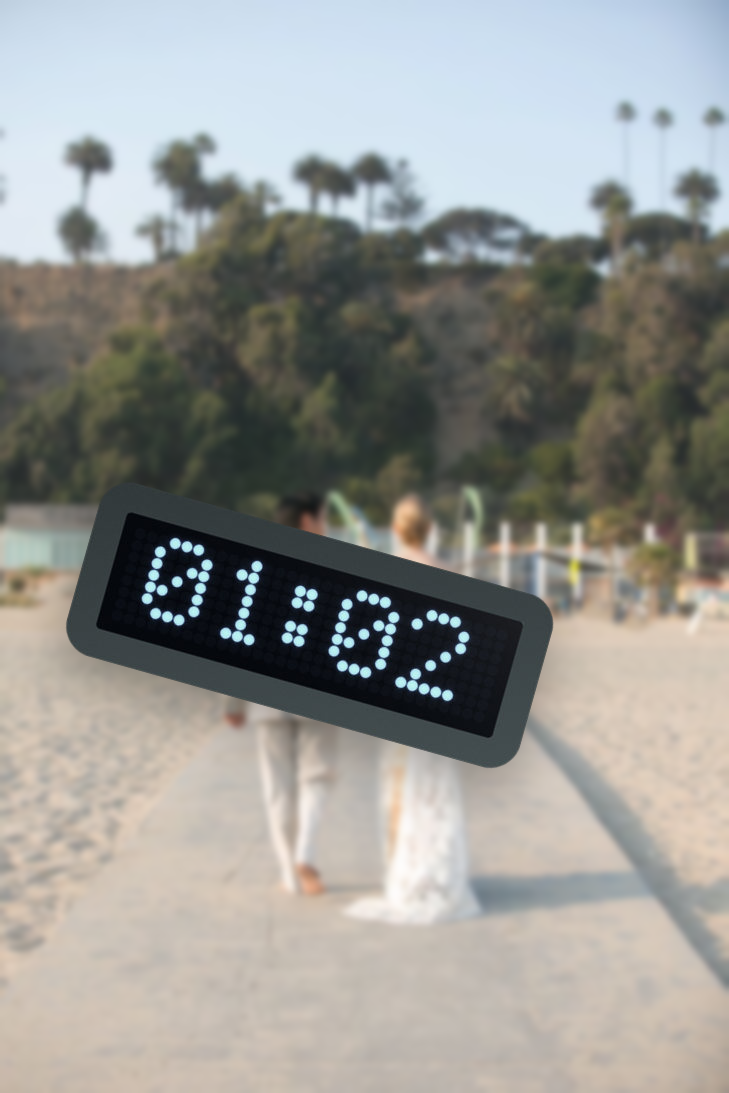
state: 1:02
